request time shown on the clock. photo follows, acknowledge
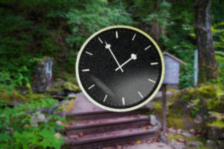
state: 1:56
